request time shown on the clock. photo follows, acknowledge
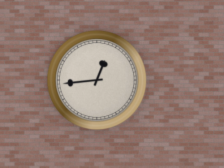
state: 12:44
